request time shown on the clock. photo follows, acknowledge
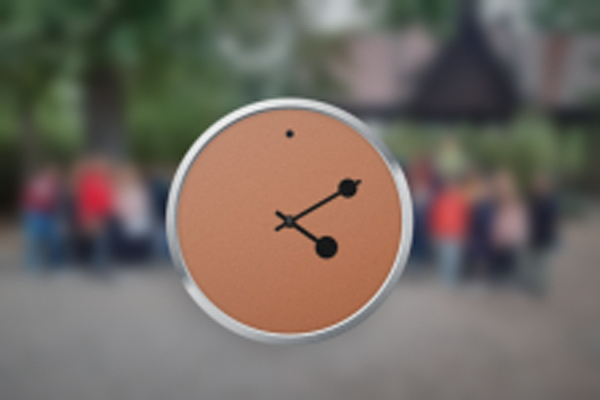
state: 4:10
